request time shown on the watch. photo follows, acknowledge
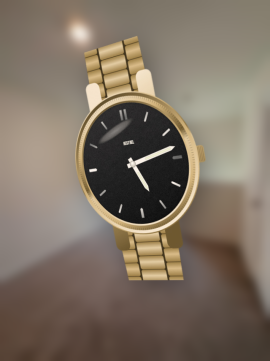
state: 5:13
